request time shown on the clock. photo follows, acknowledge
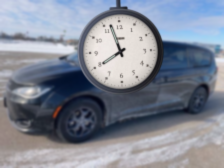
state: 7:57
